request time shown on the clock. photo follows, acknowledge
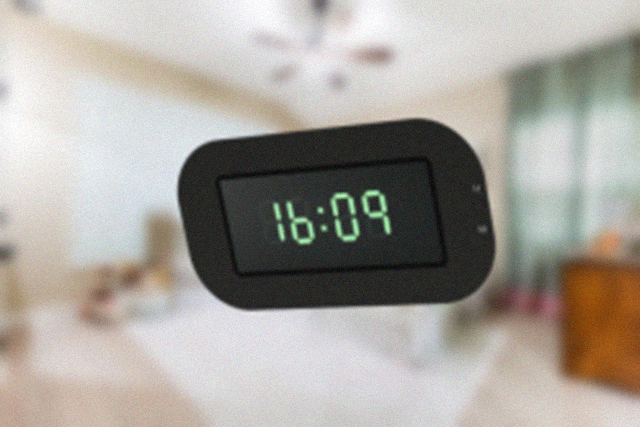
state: 16:09
